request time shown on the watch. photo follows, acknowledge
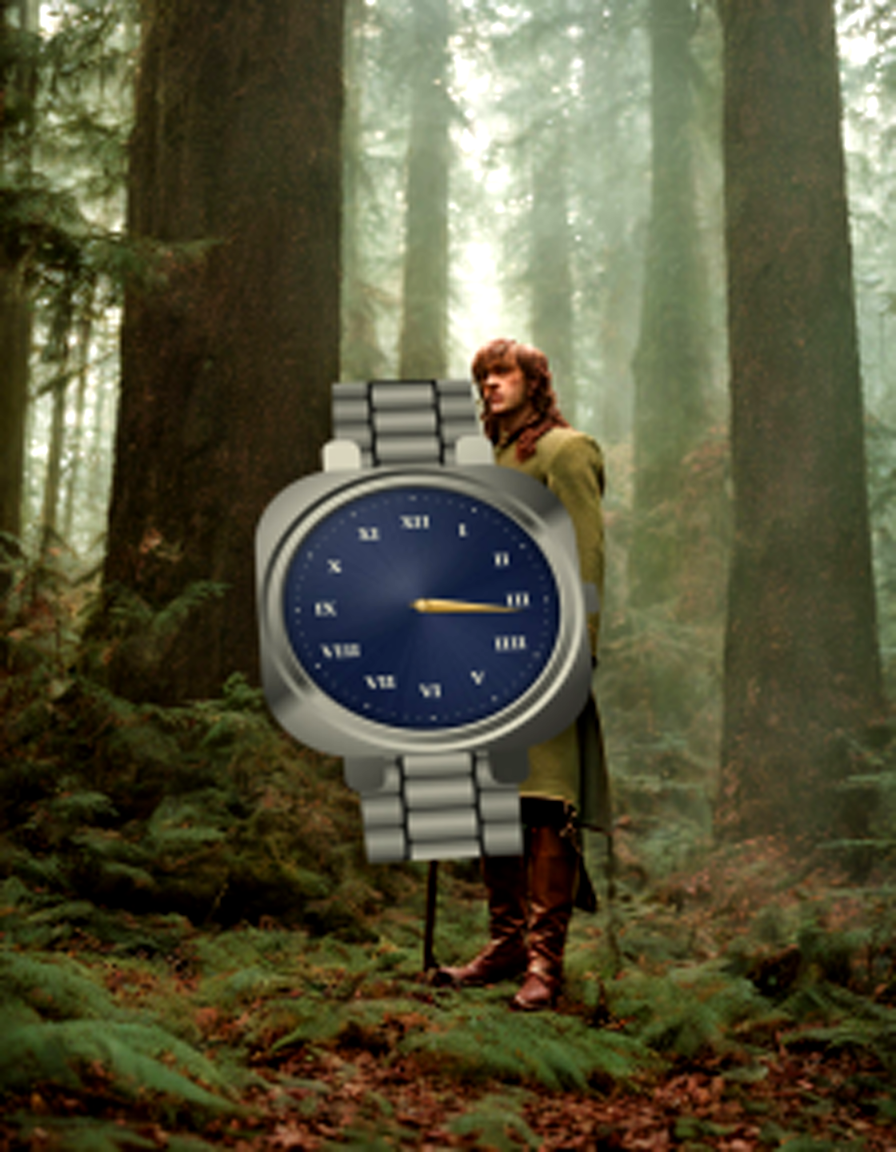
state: 3:16
